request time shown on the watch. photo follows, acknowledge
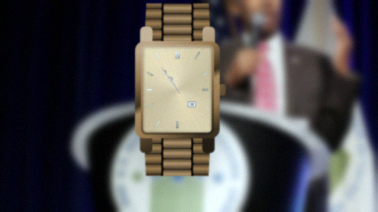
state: 10:54
